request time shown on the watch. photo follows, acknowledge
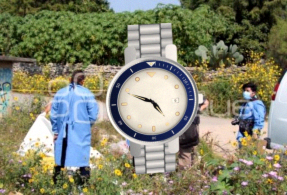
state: 4:49
